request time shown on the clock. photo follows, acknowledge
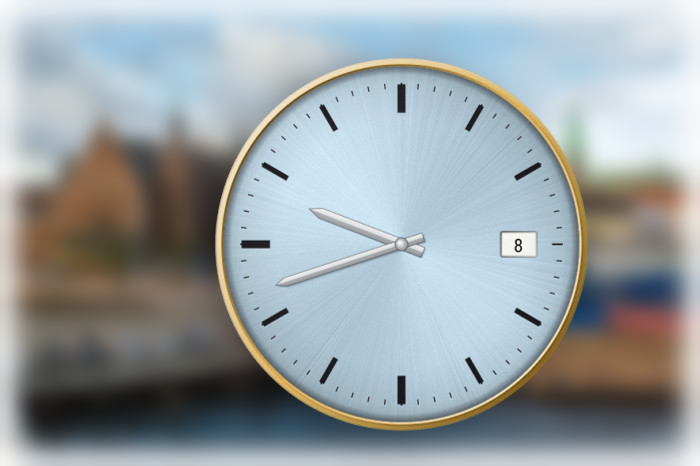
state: 9:42
